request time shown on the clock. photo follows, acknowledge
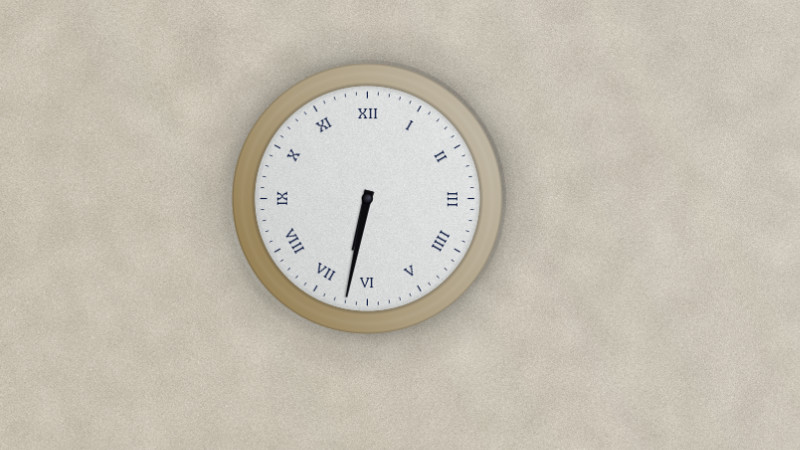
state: 6:32
